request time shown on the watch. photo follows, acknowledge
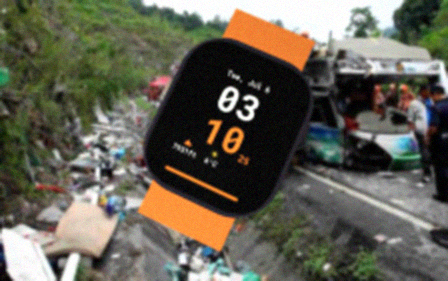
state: 3:10
